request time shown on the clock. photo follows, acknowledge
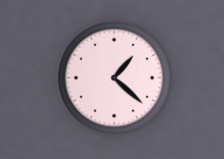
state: 1:22
